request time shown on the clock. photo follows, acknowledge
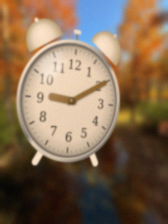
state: 9:10
